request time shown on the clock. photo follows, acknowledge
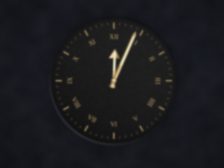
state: 12:04
